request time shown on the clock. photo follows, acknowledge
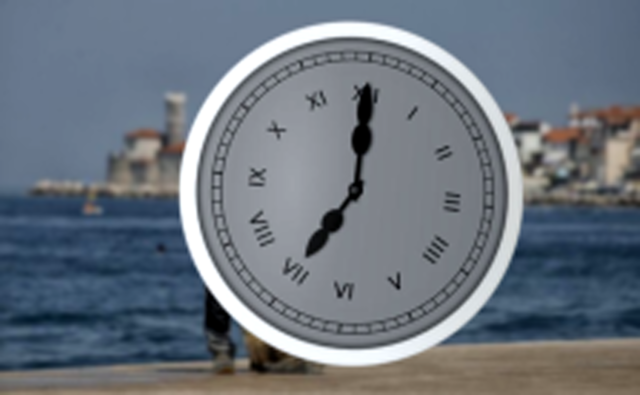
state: 7:00
